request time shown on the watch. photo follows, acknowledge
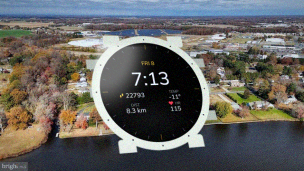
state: 7:13
